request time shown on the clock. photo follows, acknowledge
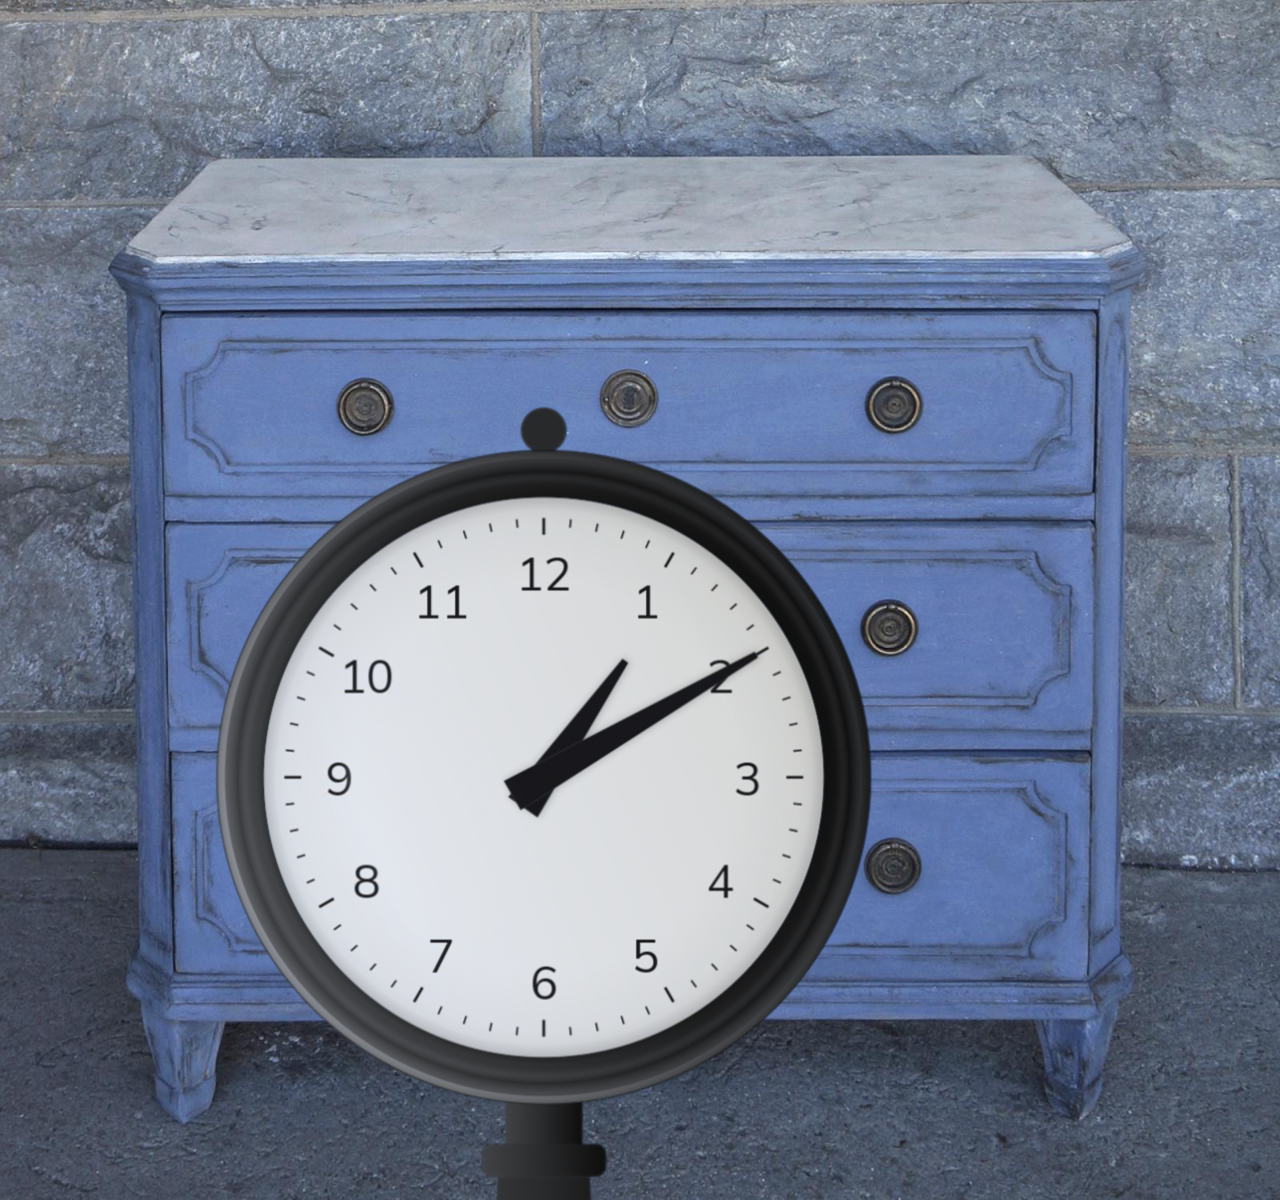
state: 1:10
